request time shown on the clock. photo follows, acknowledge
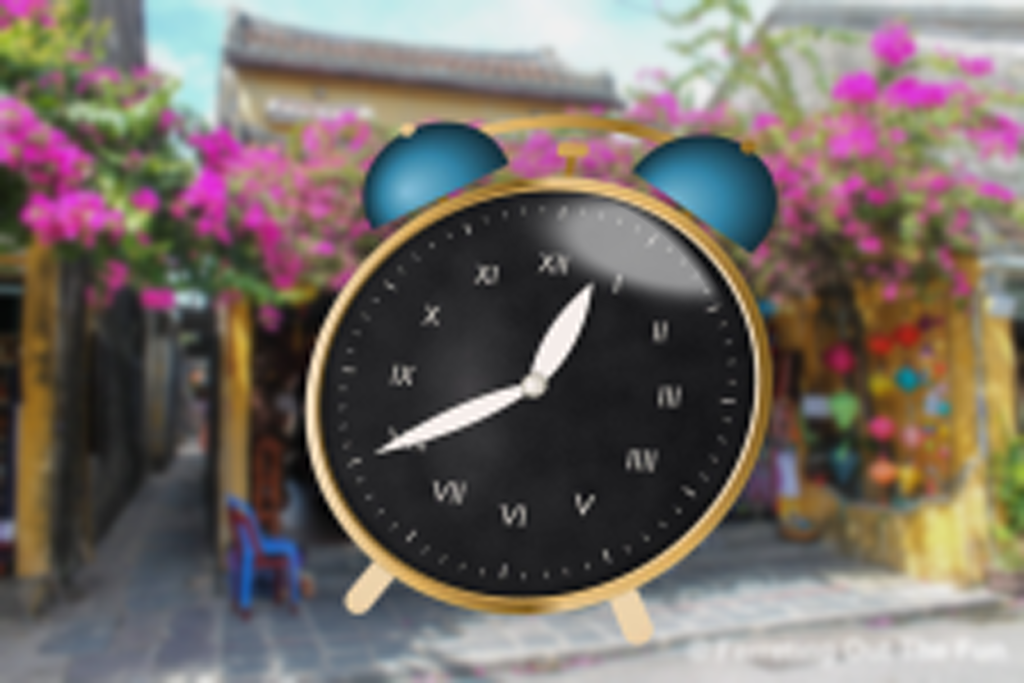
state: 12:40
